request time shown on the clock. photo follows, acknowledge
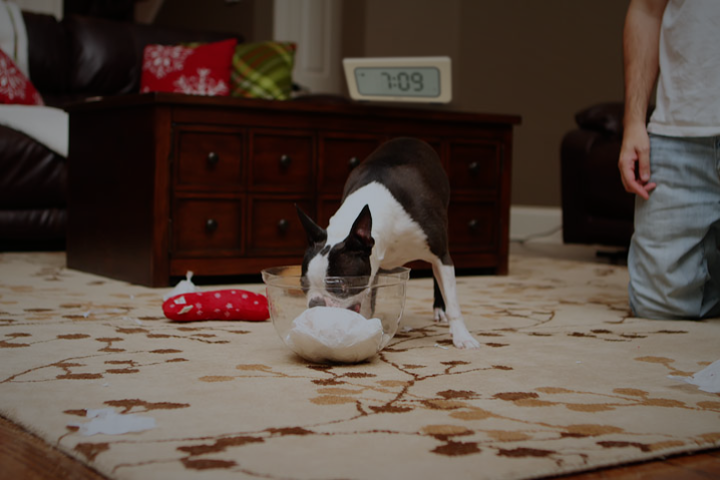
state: 7:09
